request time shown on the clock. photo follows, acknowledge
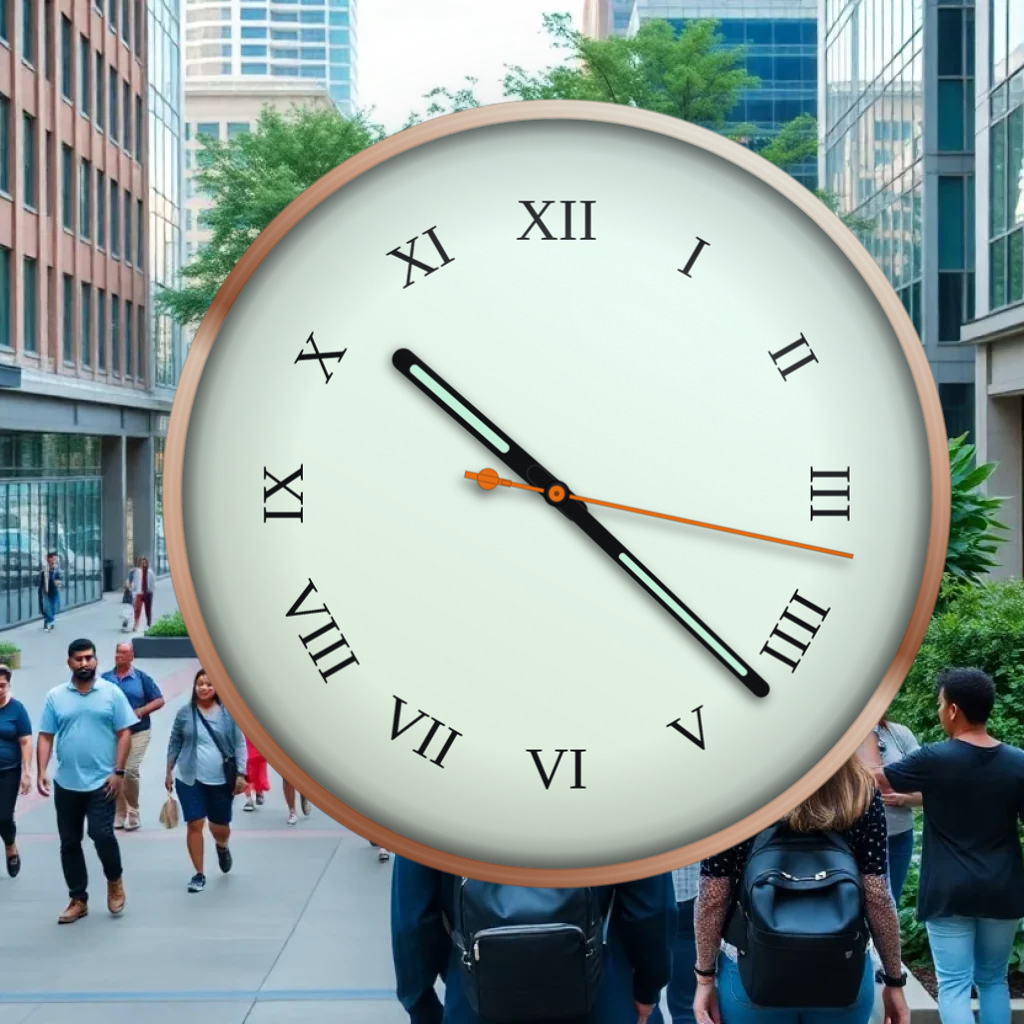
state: 10:22:17
